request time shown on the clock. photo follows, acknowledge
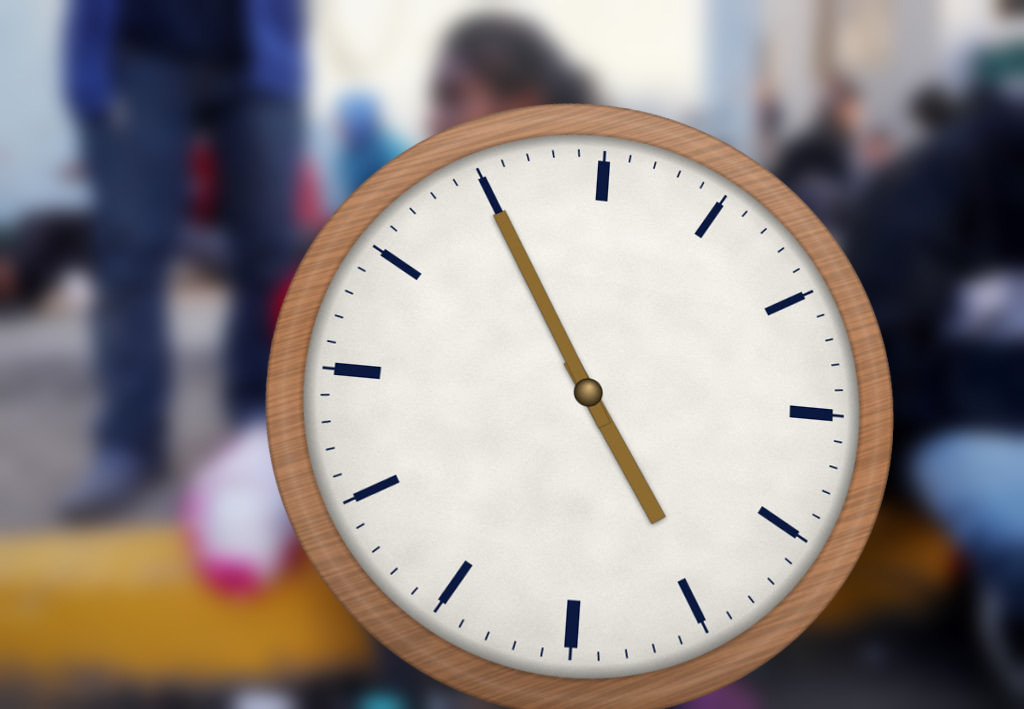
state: 4:55
